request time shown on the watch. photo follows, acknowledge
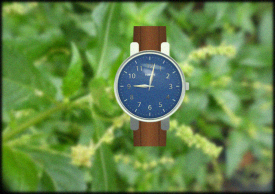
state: 9:02
